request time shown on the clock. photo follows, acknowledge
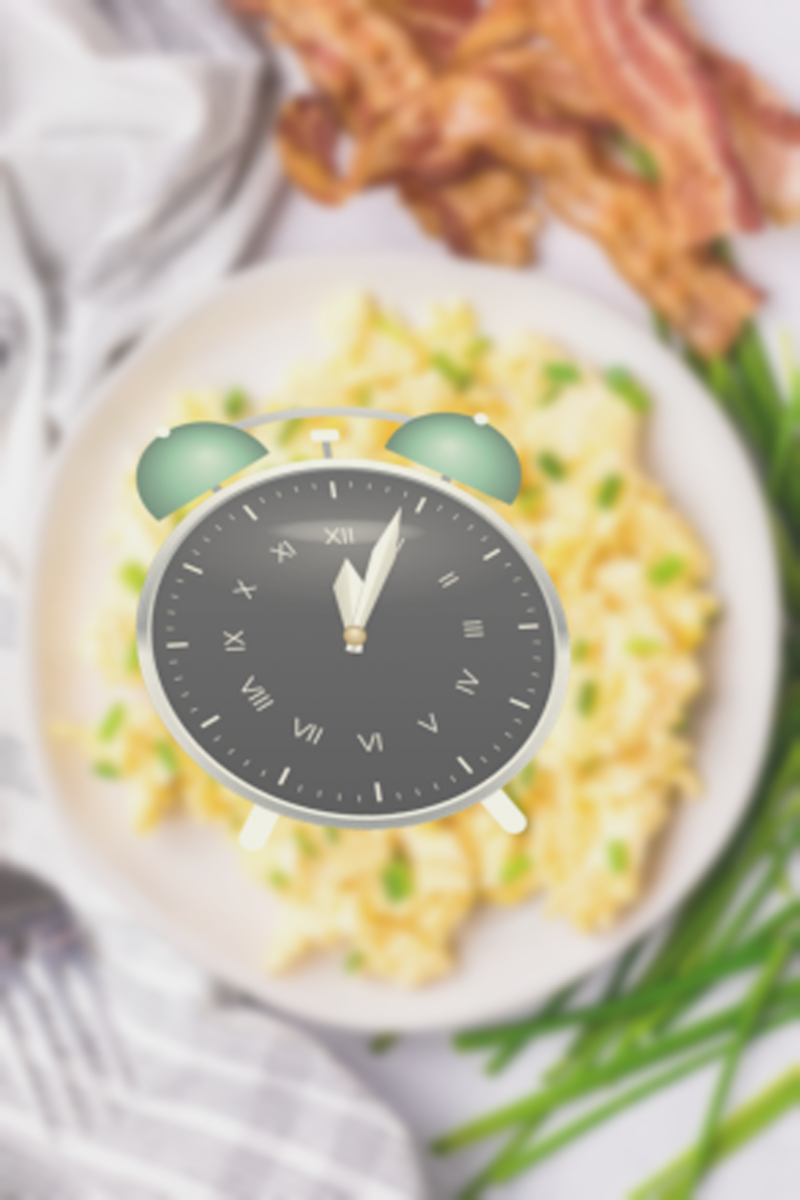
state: 12:04
